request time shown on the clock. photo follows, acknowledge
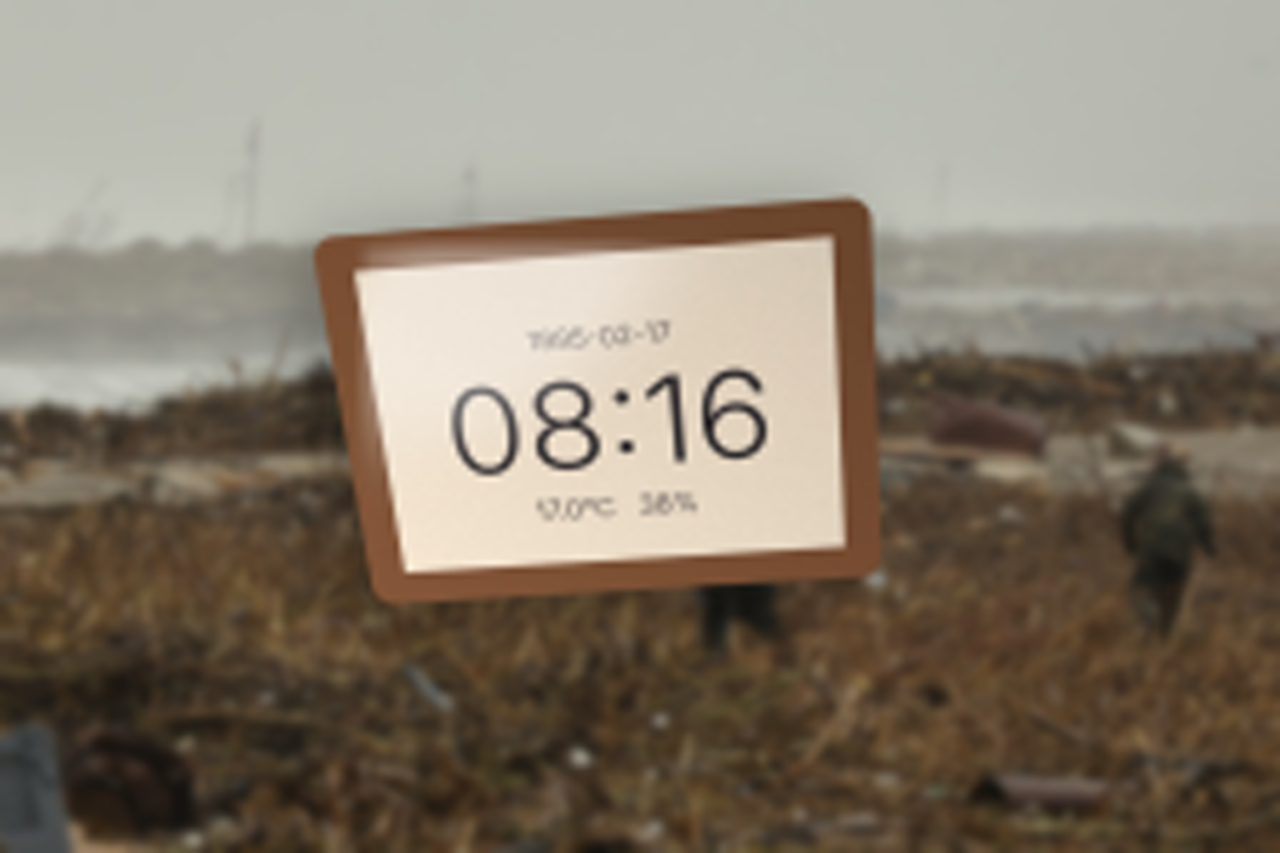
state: 8:16
